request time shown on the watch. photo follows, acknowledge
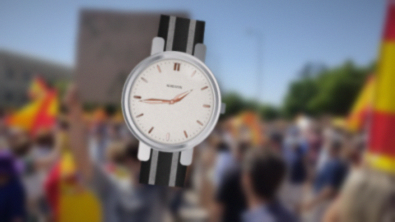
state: 1:44
